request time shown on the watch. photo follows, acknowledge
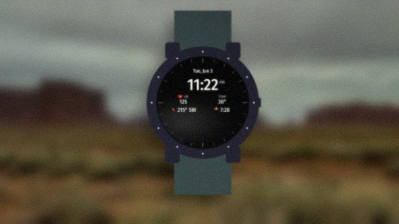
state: 11:22
